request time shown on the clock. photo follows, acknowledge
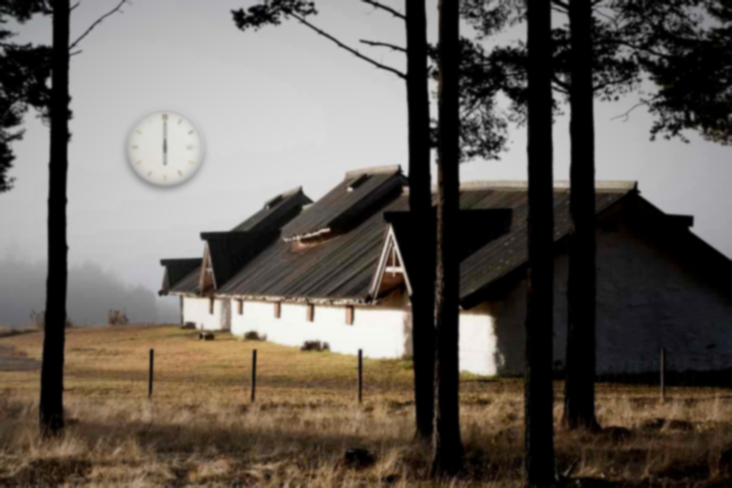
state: 6:00
